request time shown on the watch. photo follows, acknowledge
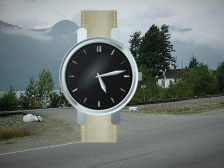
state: 5:13
